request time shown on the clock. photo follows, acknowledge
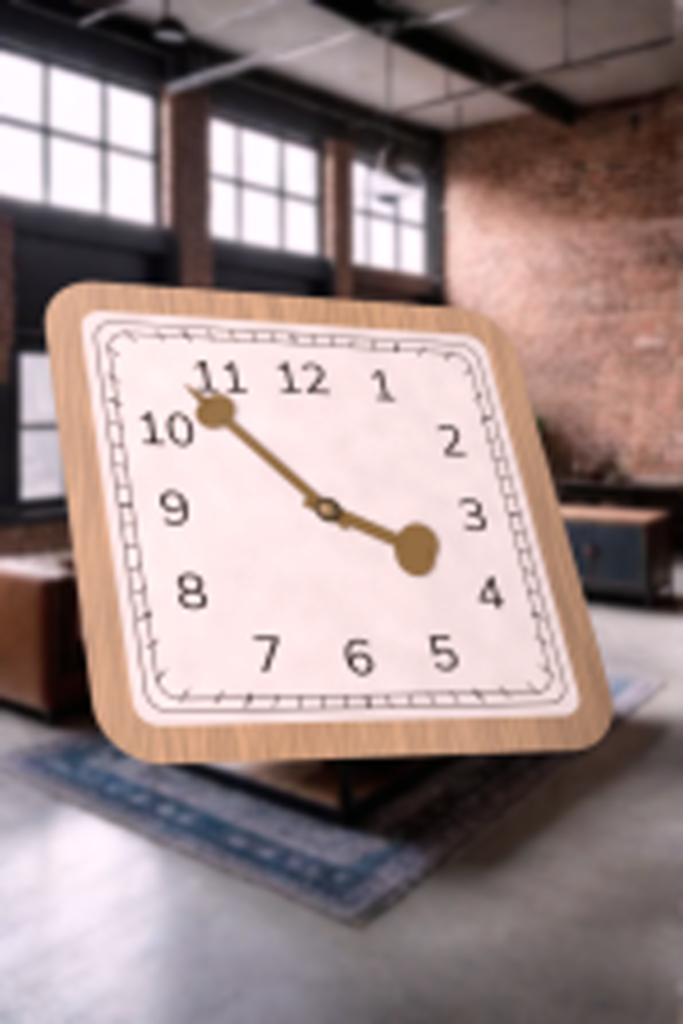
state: 3:53
